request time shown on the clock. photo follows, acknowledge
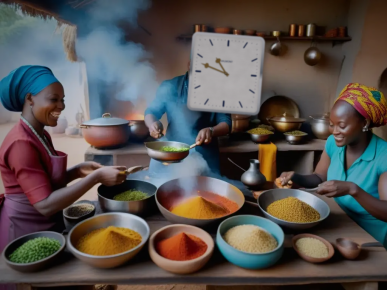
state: 10:48
